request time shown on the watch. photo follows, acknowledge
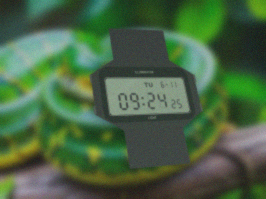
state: 9:24:25
